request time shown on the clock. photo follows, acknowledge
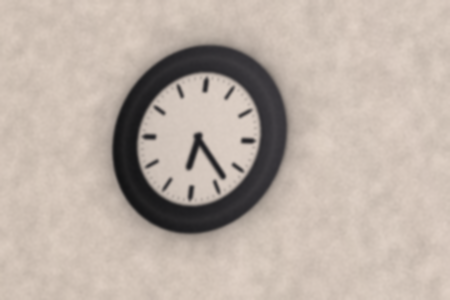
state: 6:23
